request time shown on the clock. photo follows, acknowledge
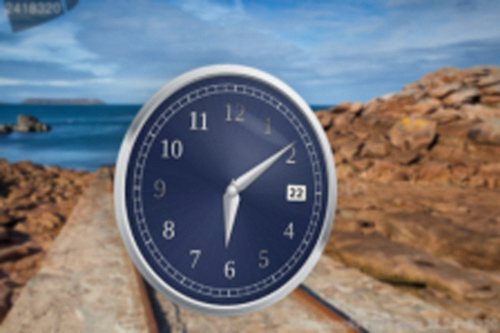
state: 6:09
